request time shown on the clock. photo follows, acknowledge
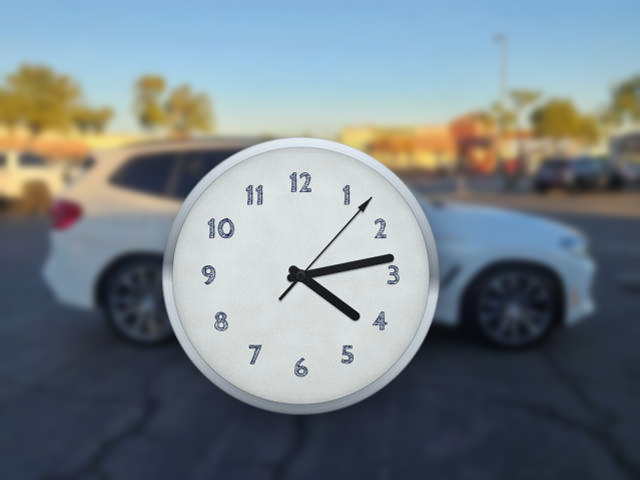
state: 4:13:07
